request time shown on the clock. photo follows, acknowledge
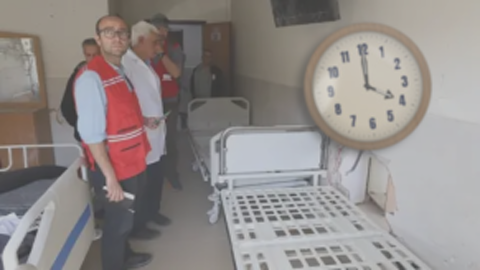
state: 4:00
